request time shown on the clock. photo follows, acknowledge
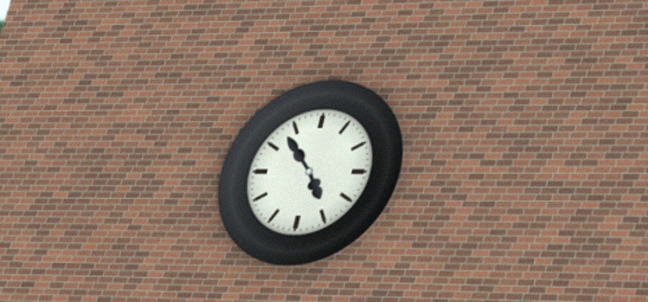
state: 4:53
